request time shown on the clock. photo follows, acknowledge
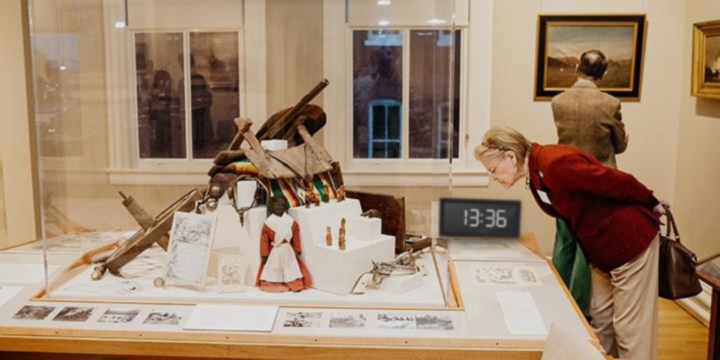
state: 13:36
